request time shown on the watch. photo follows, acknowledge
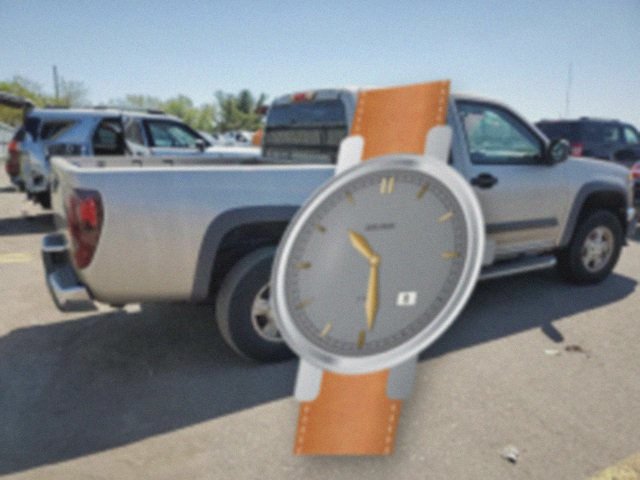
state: 10:29
